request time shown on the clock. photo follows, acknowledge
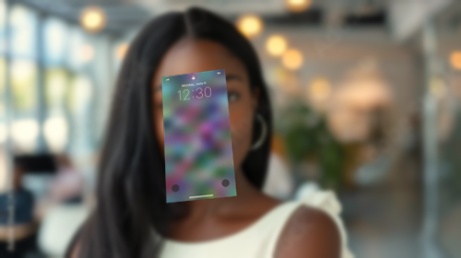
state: 12:30
